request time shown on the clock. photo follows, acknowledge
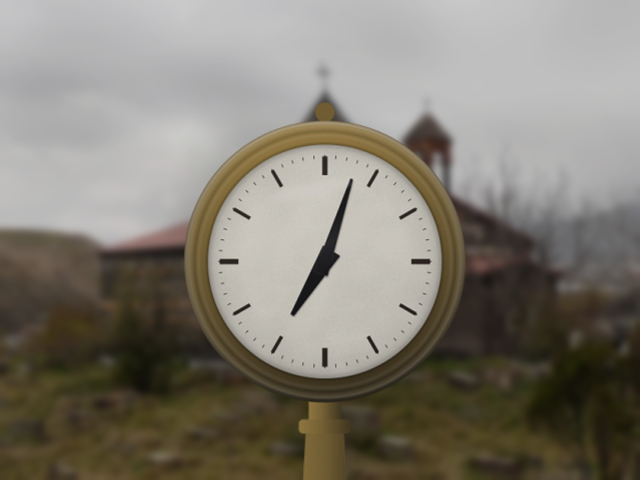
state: 7:03
